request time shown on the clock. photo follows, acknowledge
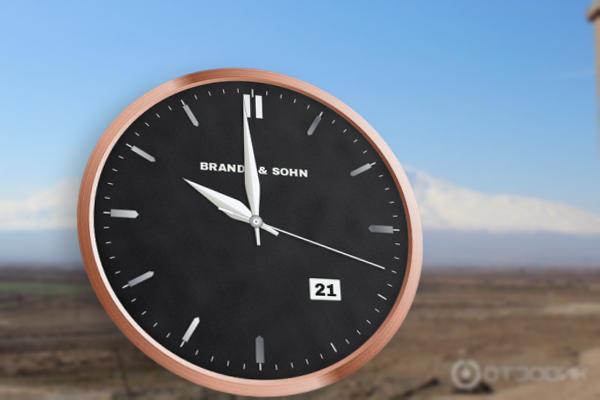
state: 9:59:18
